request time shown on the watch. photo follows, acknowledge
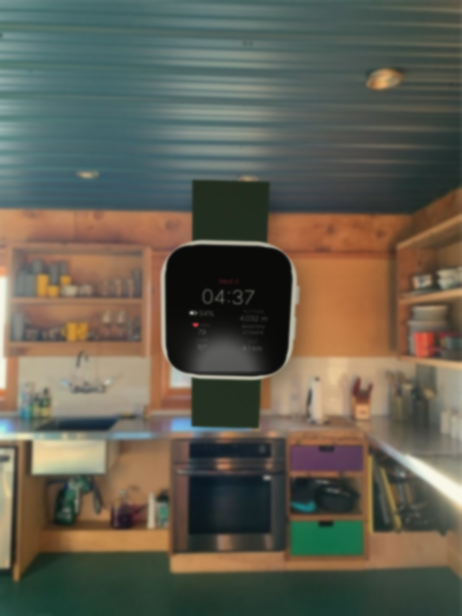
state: 4:37
